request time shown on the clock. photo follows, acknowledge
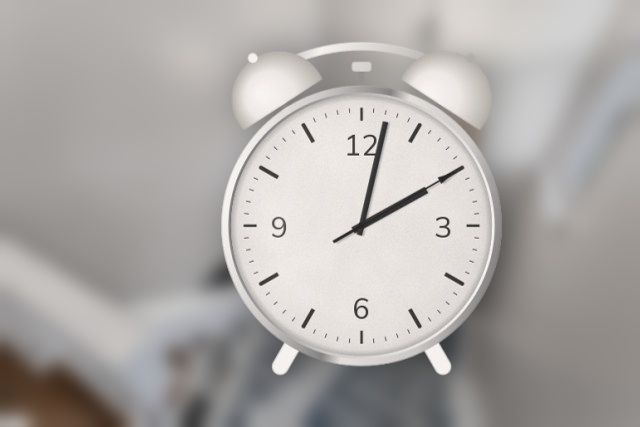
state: 2:02:10
